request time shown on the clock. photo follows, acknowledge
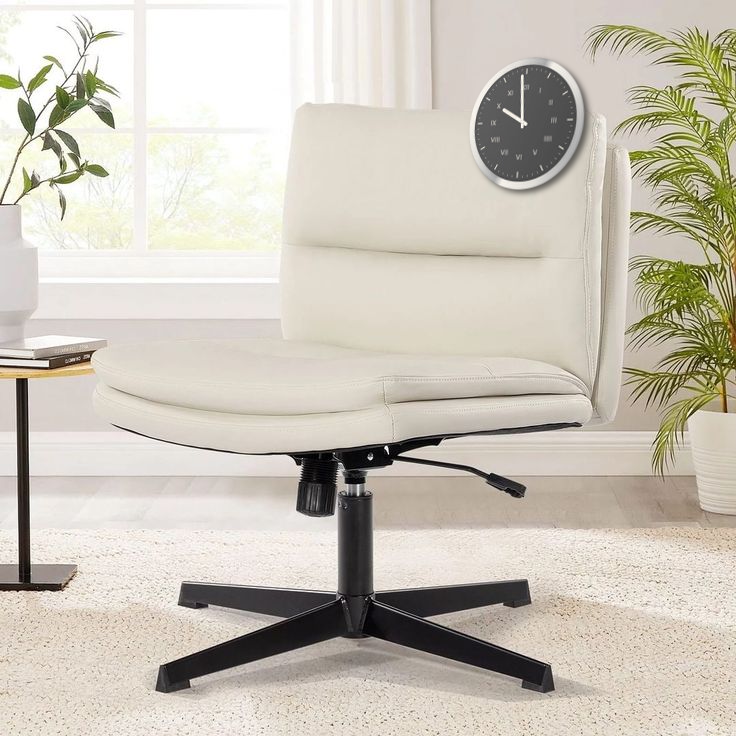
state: 9:59
